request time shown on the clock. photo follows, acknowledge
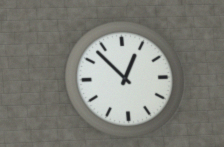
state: 12:53
